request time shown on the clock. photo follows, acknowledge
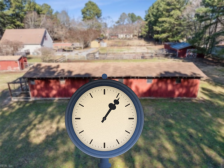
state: 1:06
